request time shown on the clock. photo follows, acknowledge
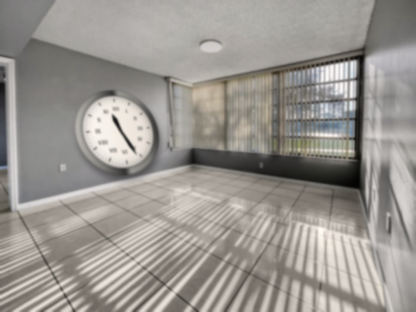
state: 11:26
